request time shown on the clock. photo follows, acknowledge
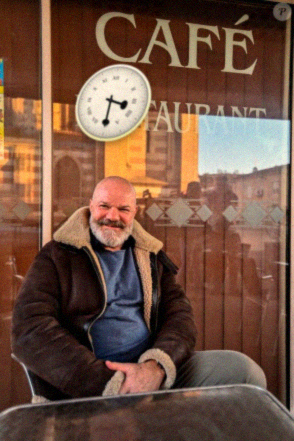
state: 3:30
